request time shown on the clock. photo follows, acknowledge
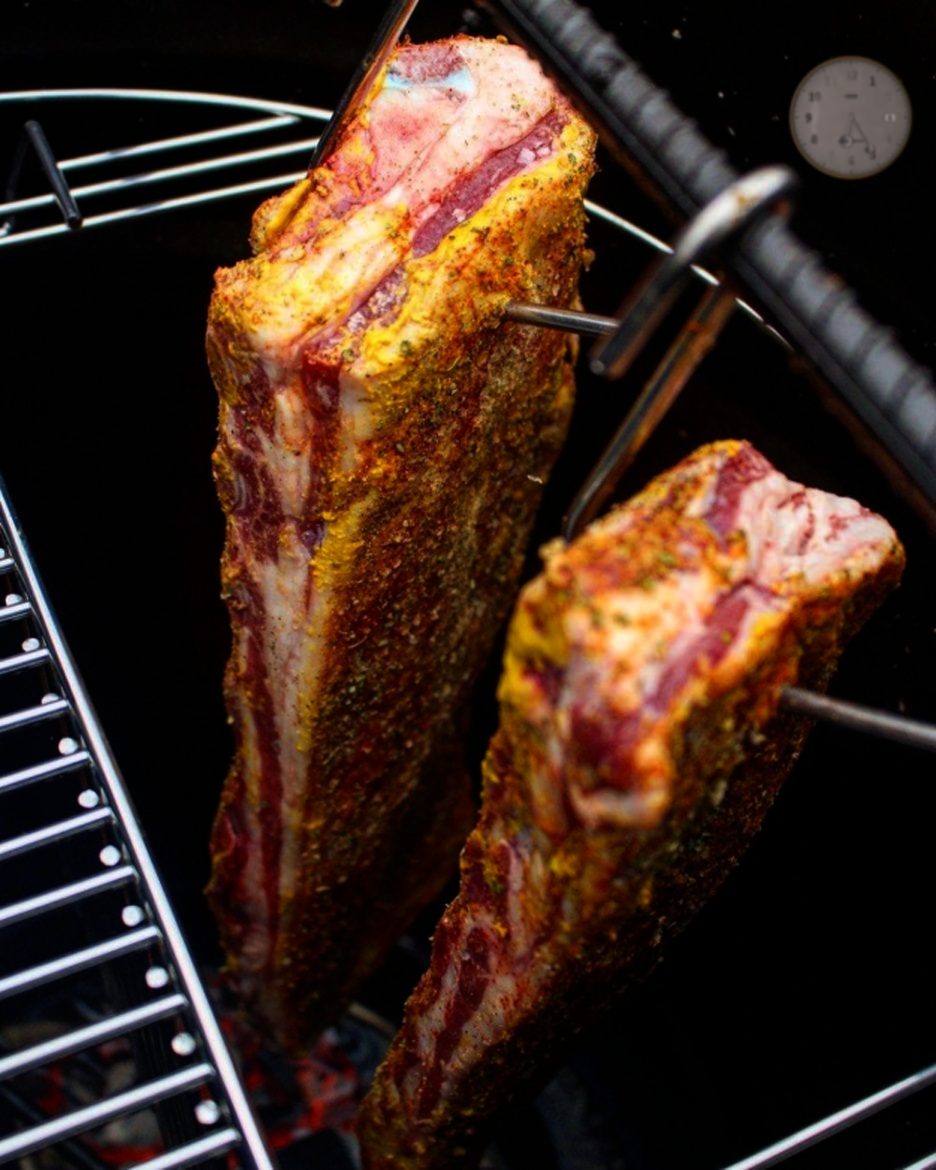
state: 6:25
